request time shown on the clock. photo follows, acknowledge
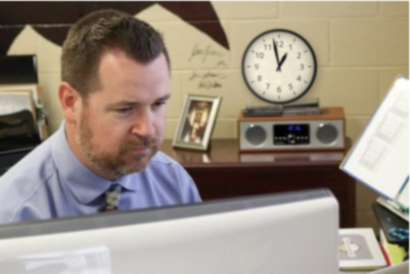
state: 12:58
